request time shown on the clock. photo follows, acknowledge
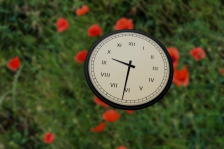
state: 9:31
